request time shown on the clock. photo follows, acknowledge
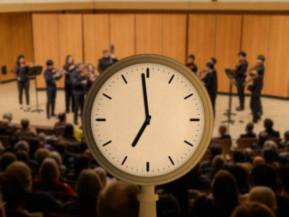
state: 6:59
